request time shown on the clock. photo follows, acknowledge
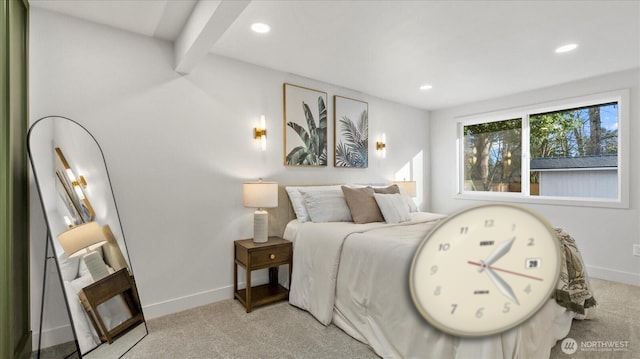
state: 1:23:18
